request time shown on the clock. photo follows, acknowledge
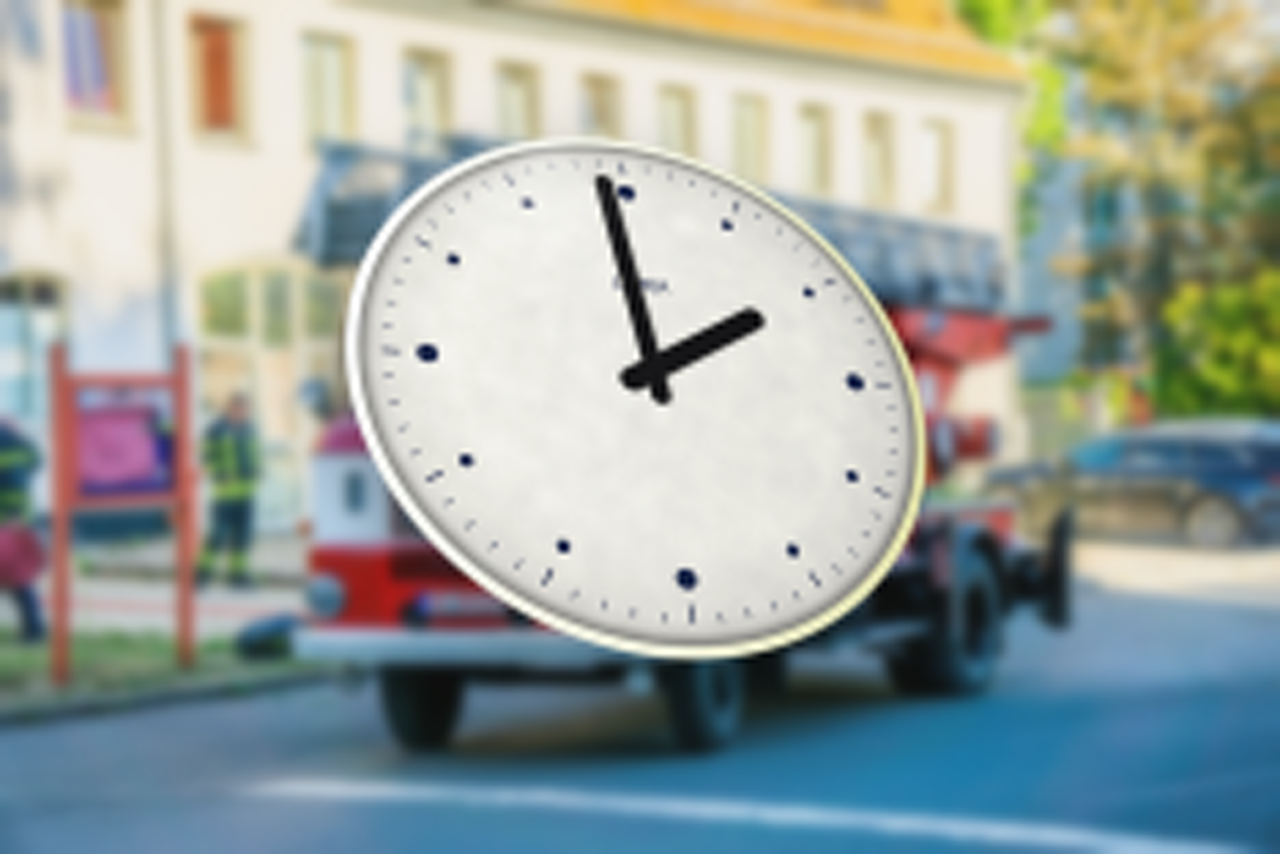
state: 1:59
